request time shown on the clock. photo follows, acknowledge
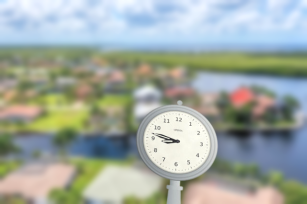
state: 8:47
